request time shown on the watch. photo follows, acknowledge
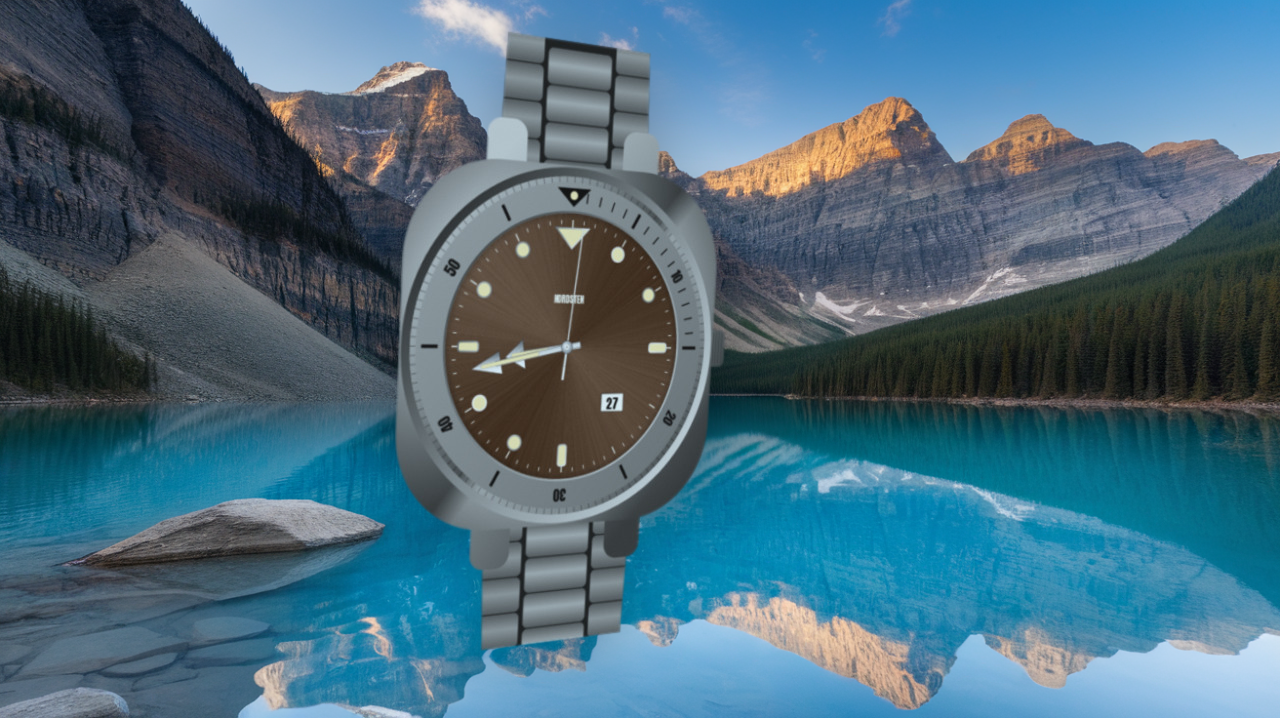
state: 8:43:01
